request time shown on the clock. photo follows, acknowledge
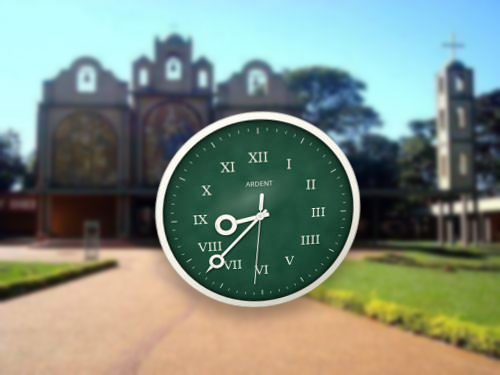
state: 8:37:31
